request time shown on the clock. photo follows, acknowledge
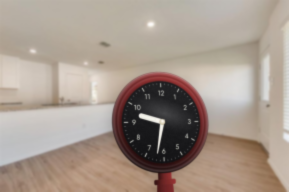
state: 9:32
